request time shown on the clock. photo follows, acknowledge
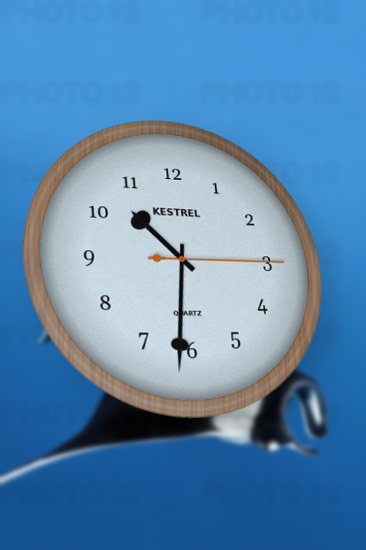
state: 10:31:15
